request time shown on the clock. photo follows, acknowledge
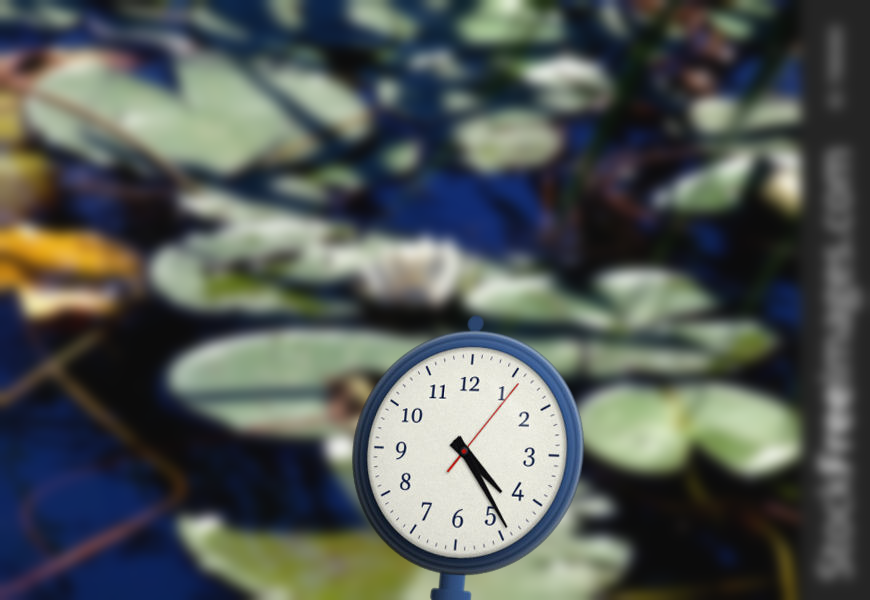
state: 4:24:06
